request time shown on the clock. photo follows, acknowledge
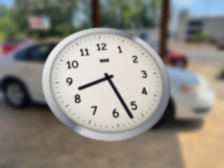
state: 8:27
